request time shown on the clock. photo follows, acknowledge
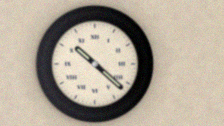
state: 10:22
